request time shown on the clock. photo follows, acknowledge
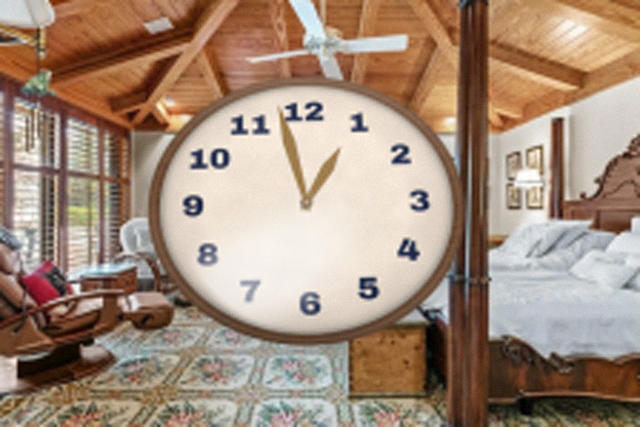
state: 12:58
